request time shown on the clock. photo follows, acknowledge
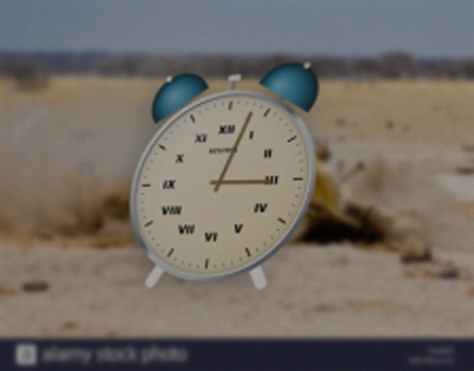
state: 3:03
